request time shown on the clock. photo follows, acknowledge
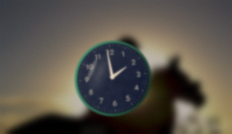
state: 1:59
